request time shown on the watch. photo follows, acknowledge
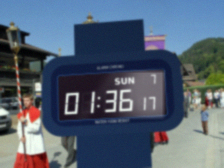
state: 1:36:17
